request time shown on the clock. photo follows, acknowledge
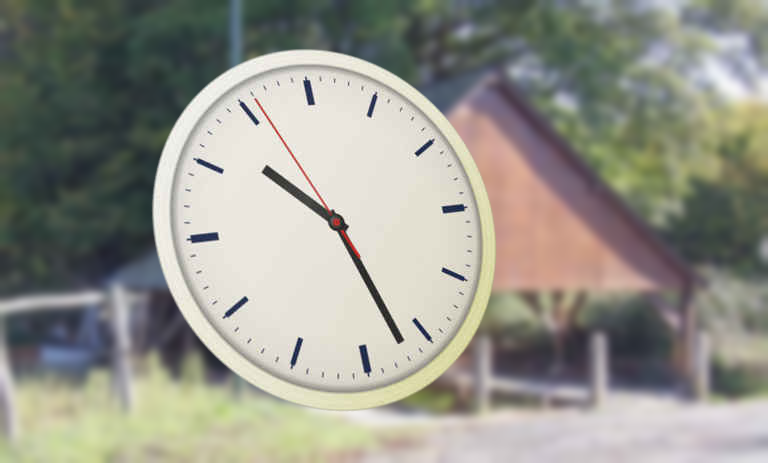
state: 10:26:56
